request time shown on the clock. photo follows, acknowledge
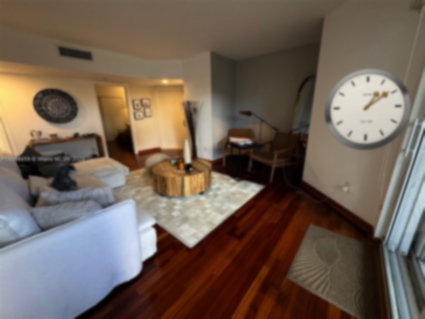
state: 1:09
